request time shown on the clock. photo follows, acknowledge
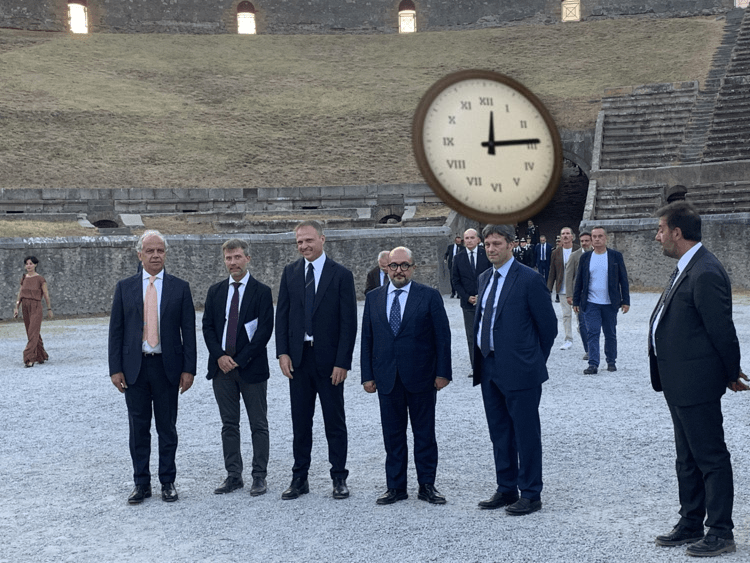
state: 12:14
